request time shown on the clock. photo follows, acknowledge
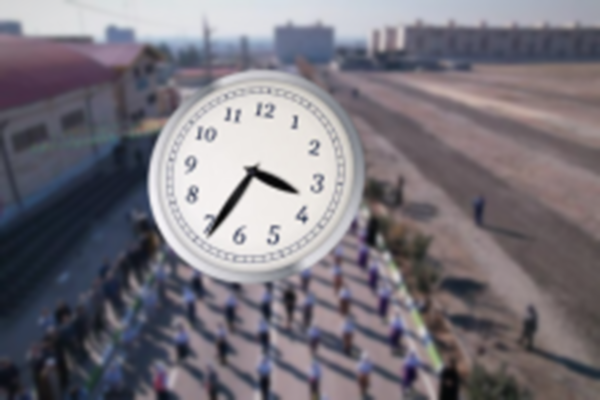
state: 3:34
